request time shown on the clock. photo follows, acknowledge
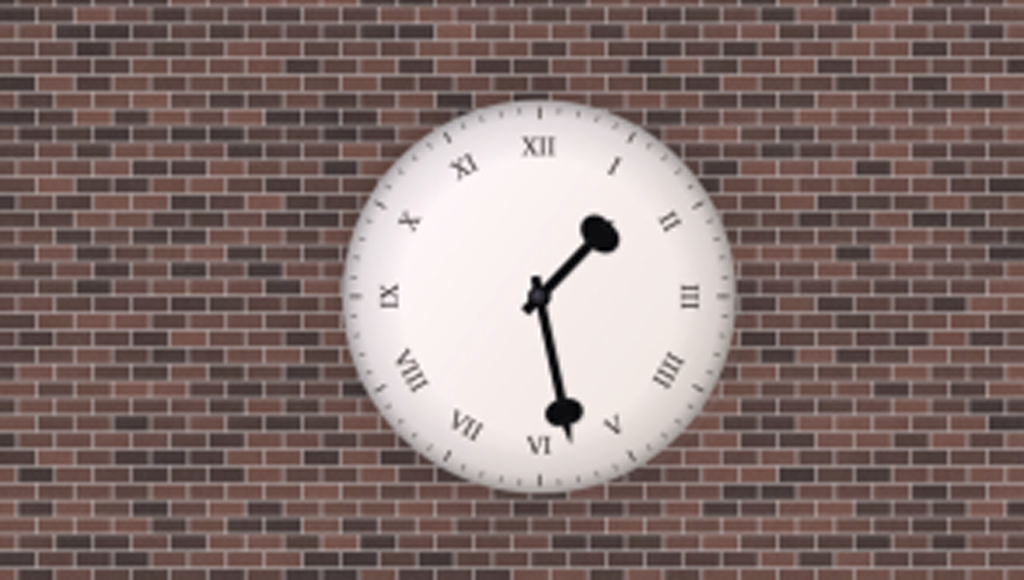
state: 1:28
